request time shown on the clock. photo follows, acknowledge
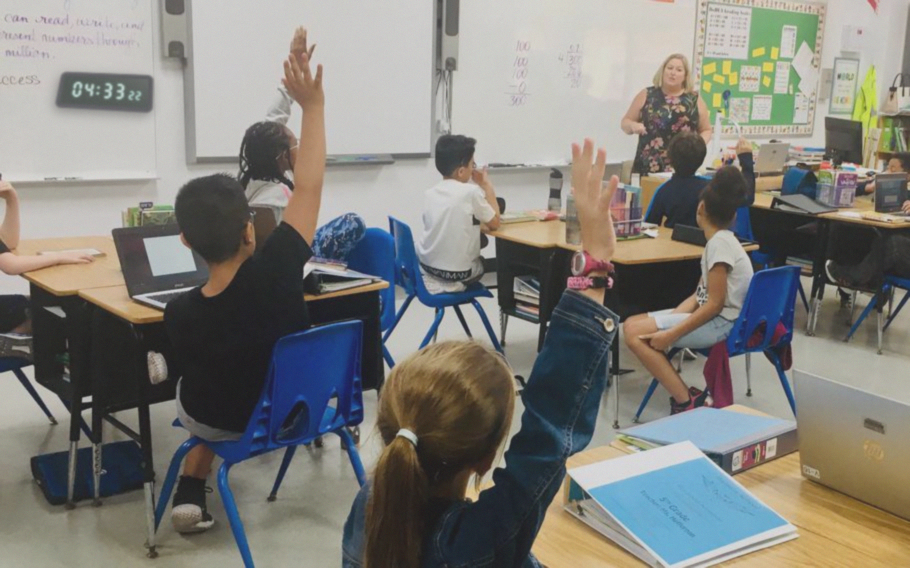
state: 4:33
